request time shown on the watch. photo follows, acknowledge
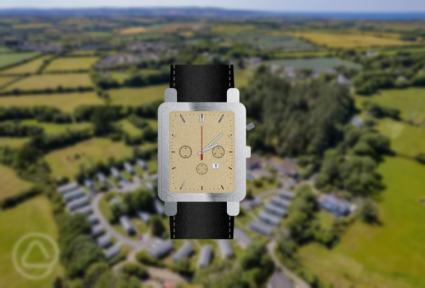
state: 2:08
